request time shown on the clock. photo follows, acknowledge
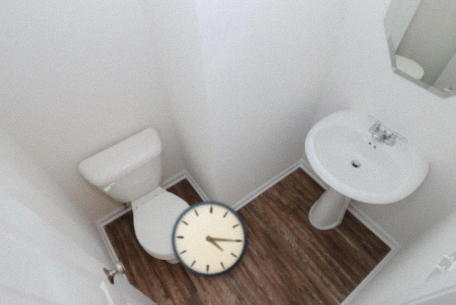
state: 4:15
